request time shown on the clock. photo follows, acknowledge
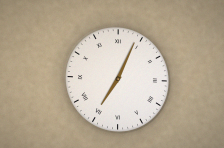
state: 7:04
